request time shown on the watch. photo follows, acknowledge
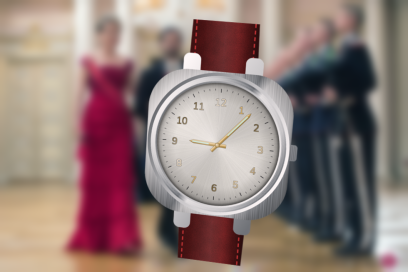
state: 9:07
